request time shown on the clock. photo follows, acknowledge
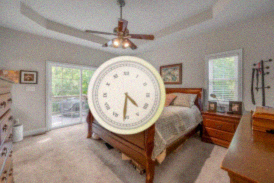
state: 4:31
